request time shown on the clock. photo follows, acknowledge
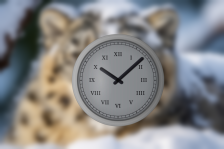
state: 10:08
